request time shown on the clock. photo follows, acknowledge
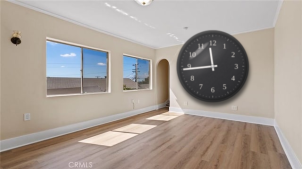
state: 11:44
